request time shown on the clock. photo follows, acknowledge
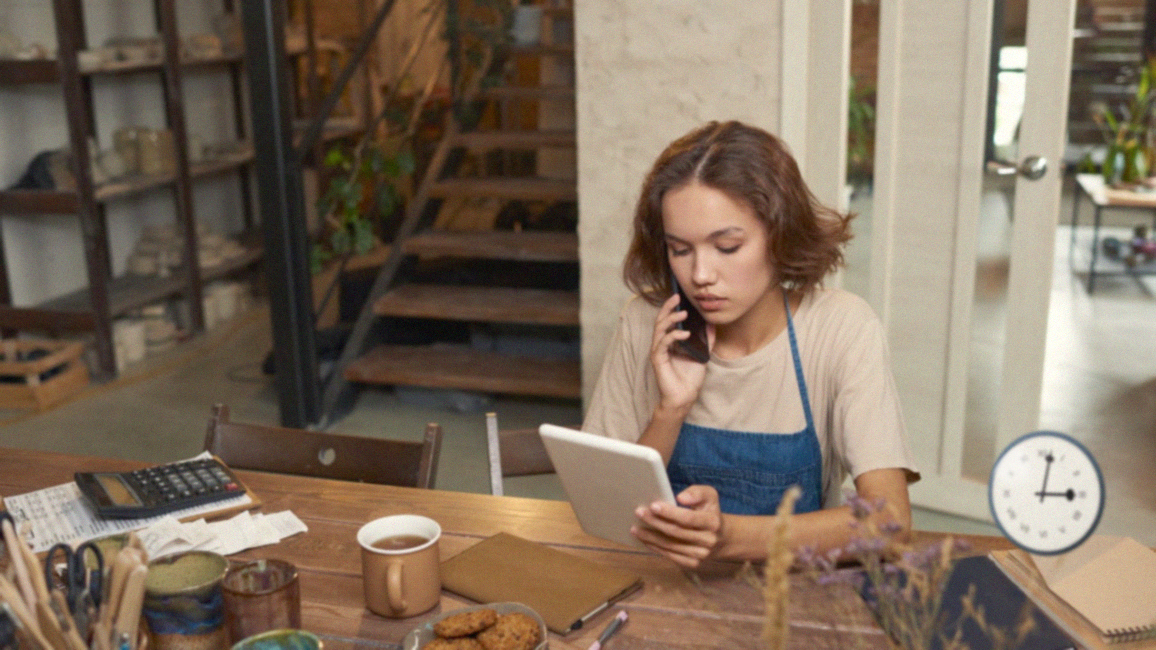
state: 3:02
